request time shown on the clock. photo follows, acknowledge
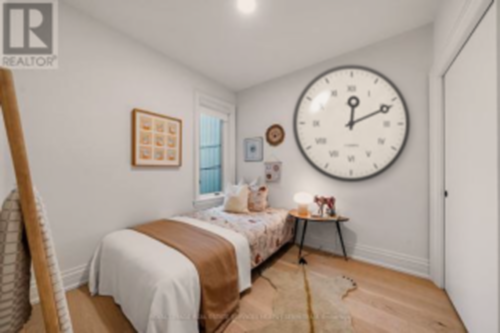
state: 12:11
